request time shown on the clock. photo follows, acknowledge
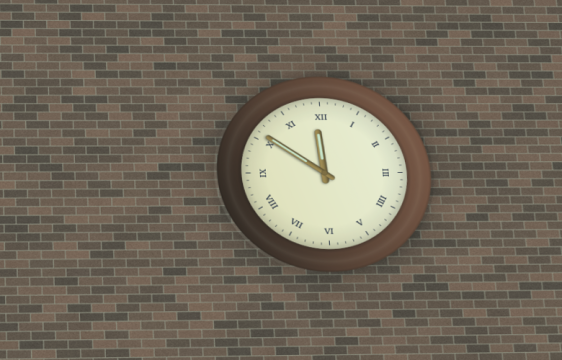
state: 11:51
